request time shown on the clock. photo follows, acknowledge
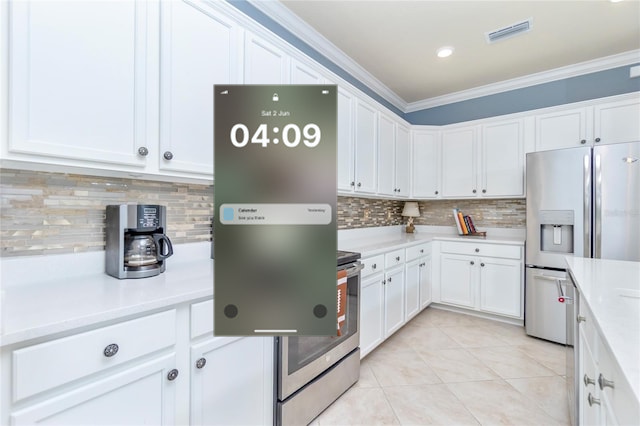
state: 4:09
